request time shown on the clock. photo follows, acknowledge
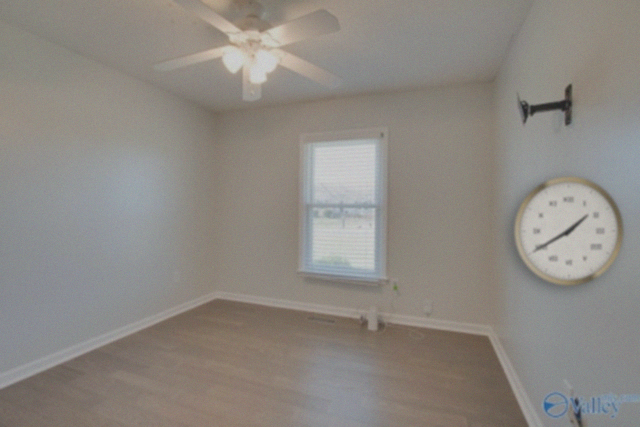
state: 1:40
